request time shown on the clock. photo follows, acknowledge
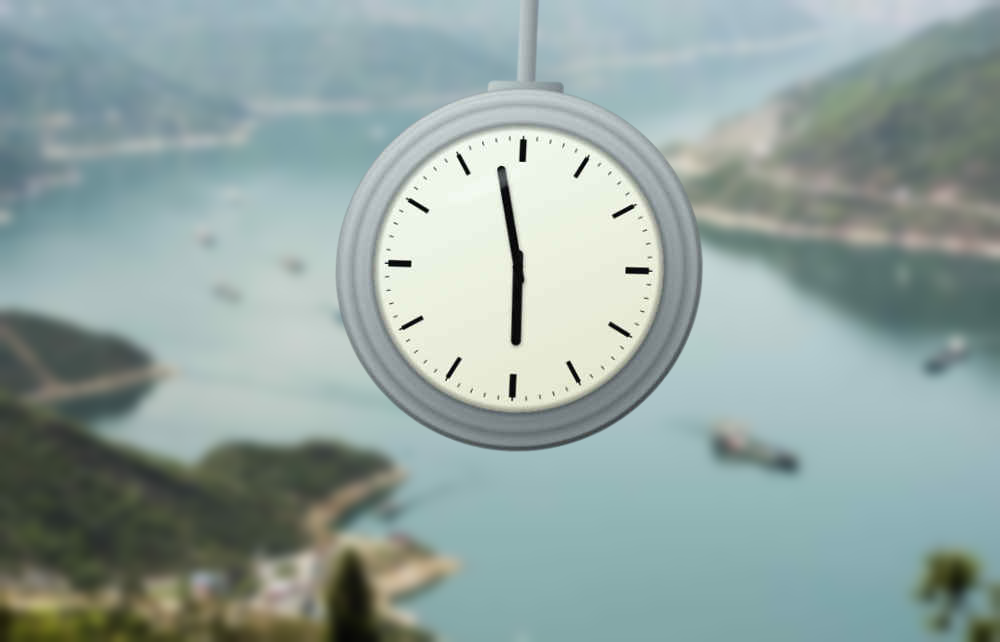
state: 5:58
